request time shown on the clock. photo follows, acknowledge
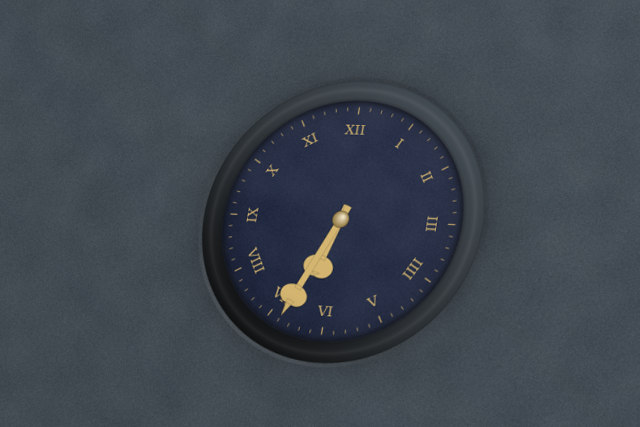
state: 6:34
